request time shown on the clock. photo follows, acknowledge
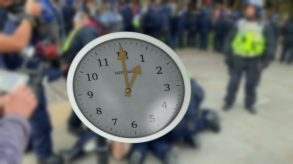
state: 1:00
